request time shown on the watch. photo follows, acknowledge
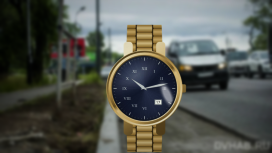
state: 10:13
